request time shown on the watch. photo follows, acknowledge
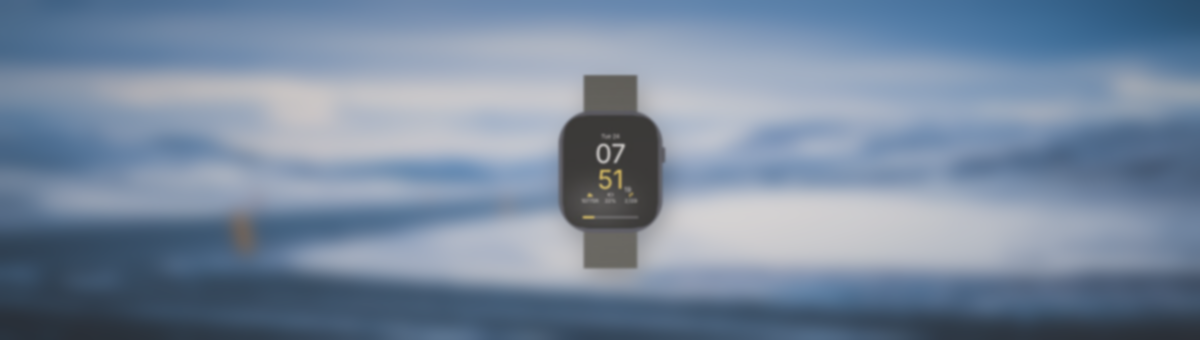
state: 7:51
